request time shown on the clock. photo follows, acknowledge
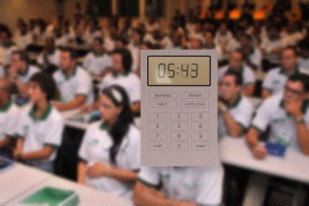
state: 5:43
